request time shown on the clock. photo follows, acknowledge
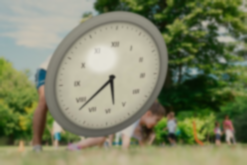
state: 5:38
